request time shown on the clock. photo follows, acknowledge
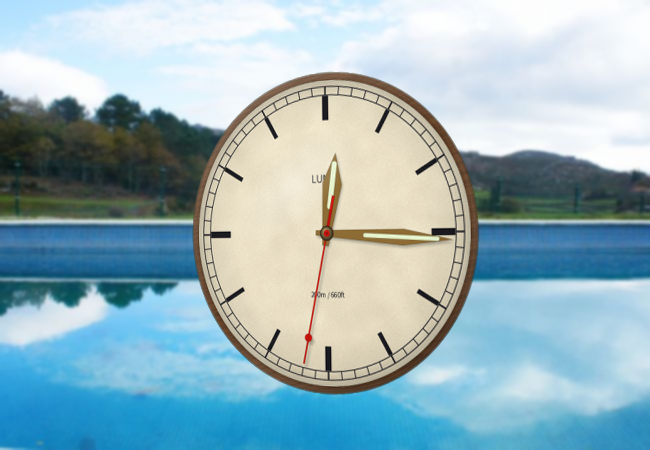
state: 12:15:32
